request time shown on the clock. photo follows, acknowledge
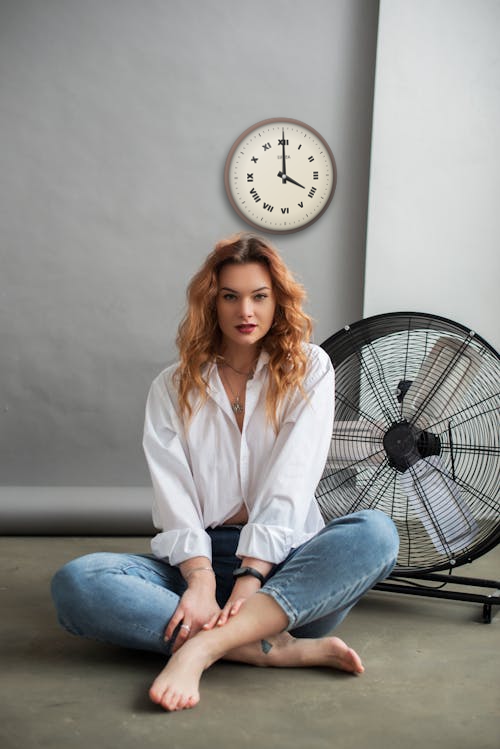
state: 4:00
